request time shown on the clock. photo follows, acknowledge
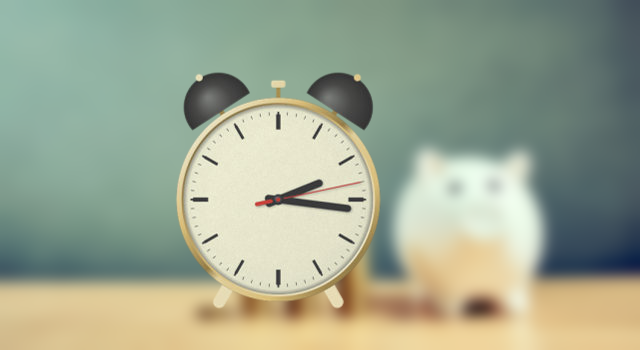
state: 2:16:13
